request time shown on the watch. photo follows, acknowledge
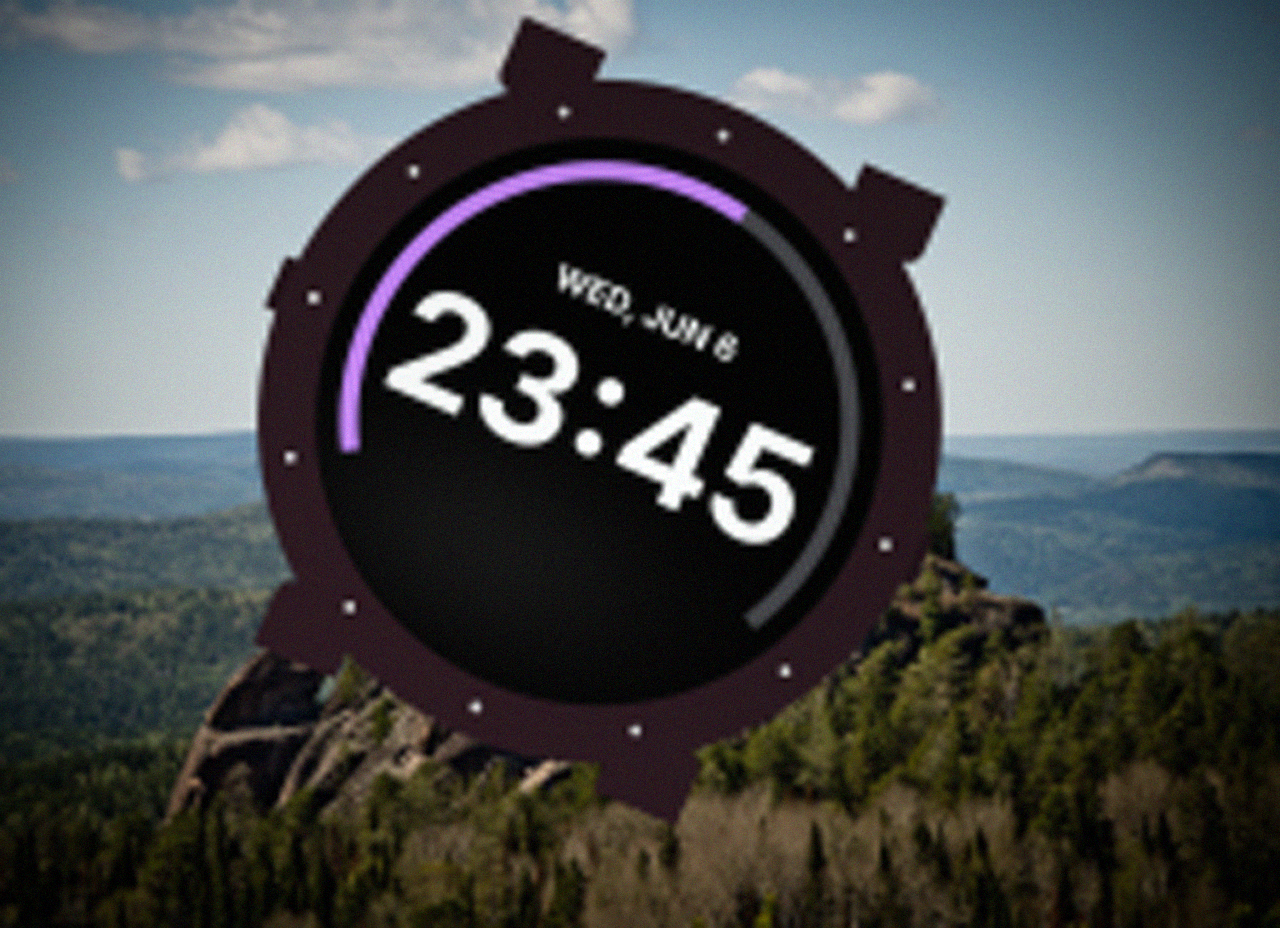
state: 23:45
